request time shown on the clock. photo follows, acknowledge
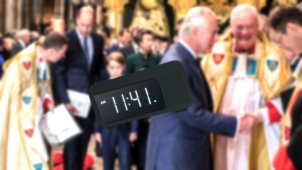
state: 11:41
